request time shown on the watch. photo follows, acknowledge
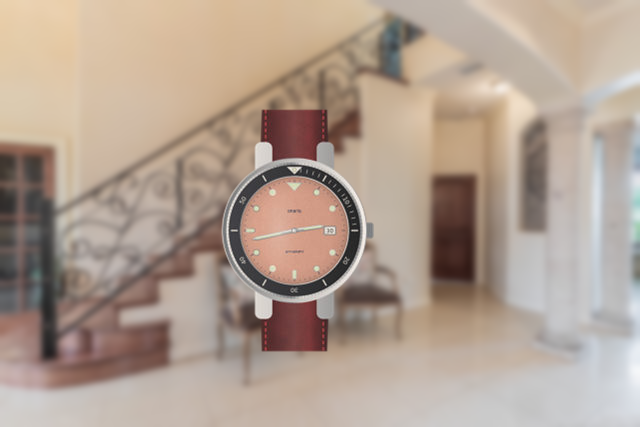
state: 2:43
